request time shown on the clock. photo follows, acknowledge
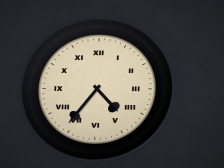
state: 4:36
